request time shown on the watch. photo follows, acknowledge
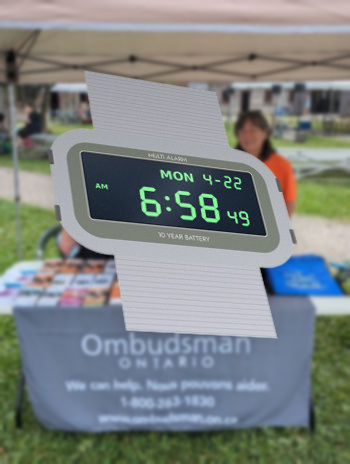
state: 6:58:49
